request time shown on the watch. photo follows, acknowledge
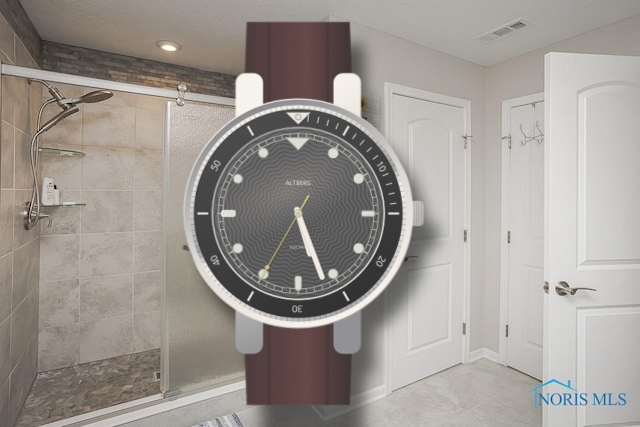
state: 5:26:35
